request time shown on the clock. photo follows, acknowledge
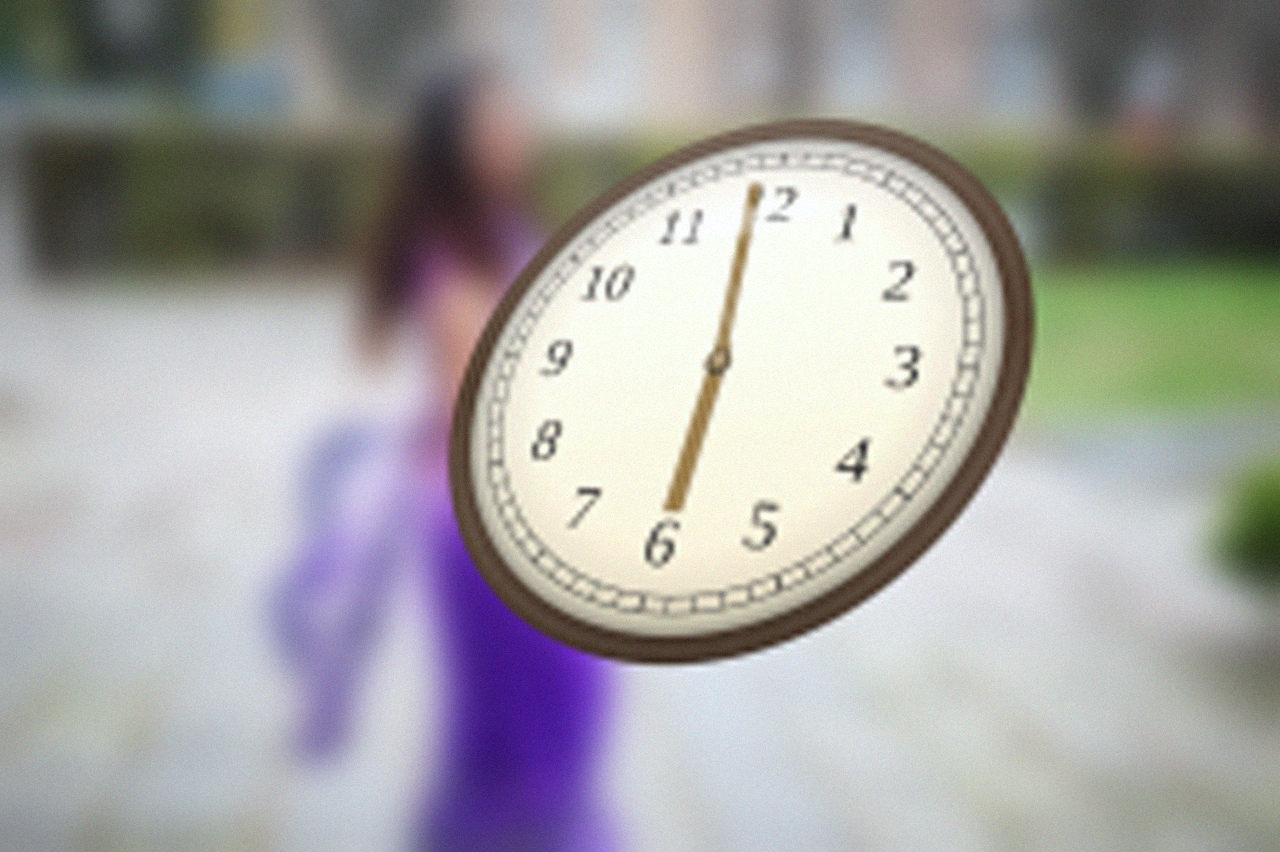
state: 5:59
